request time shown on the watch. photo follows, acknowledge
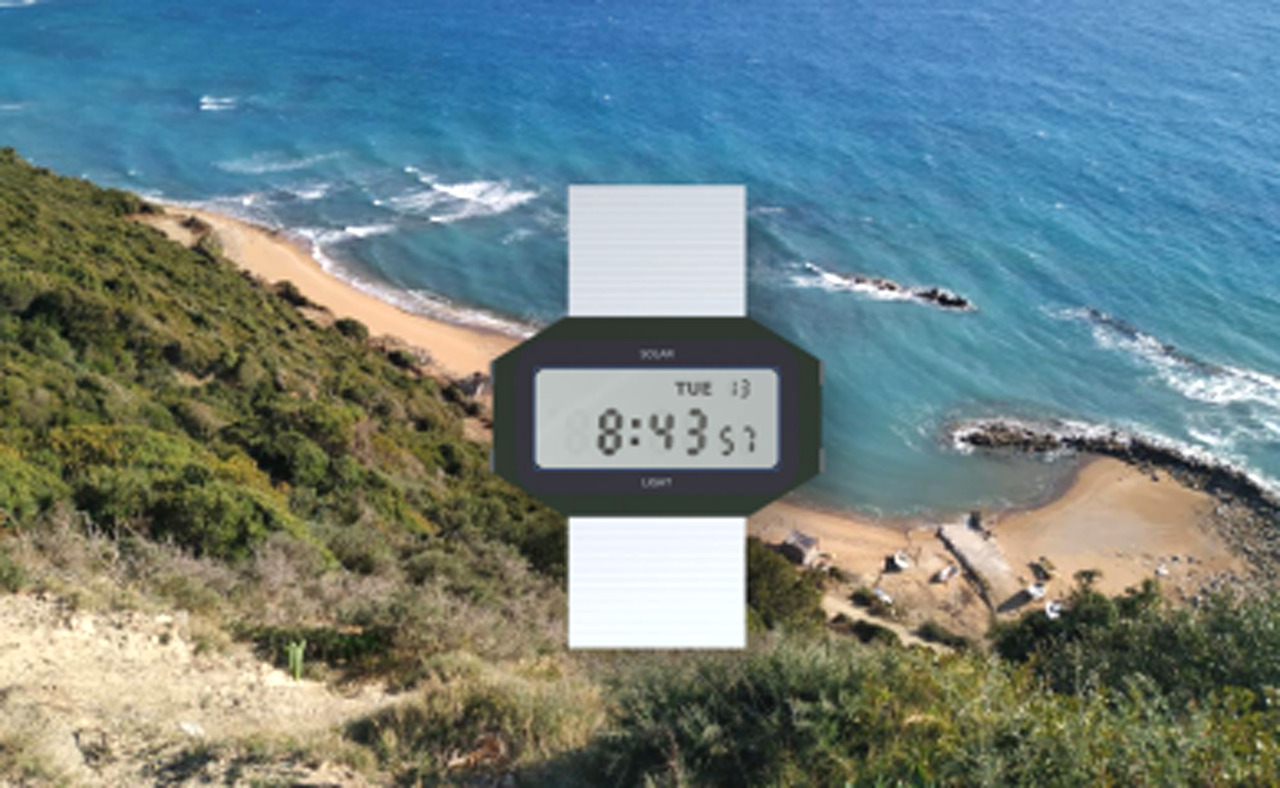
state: 8:43:57
